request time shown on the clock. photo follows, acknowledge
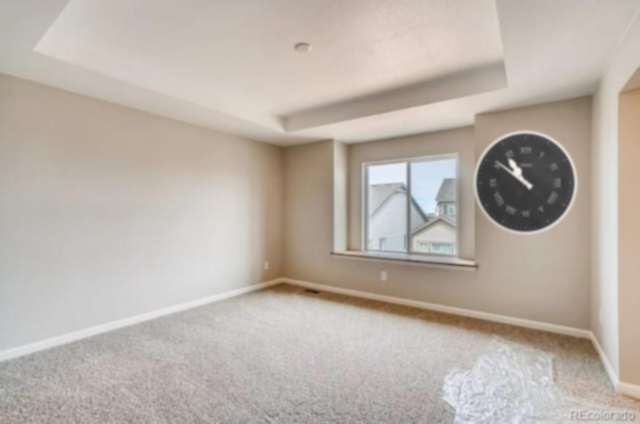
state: 10:51
